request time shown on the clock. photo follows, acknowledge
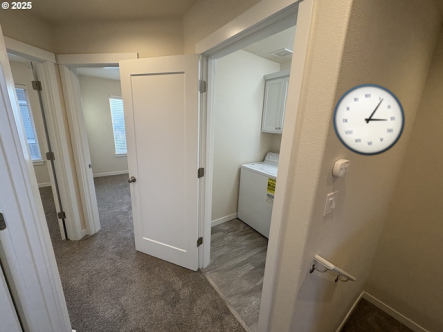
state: 3:06
